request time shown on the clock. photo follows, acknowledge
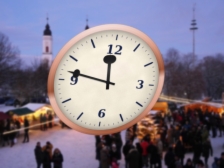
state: 11:47
